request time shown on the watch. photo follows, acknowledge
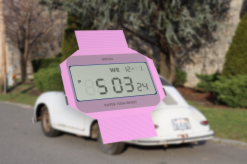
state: 5:03:24
